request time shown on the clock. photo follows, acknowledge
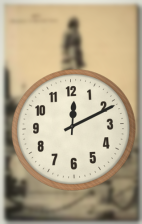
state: 12:11
